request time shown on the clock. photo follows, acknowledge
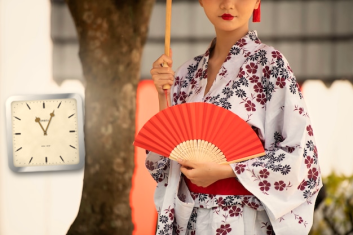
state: 11:04
